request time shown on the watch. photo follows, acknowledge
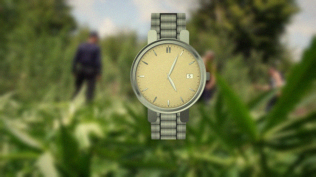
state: 5:04
